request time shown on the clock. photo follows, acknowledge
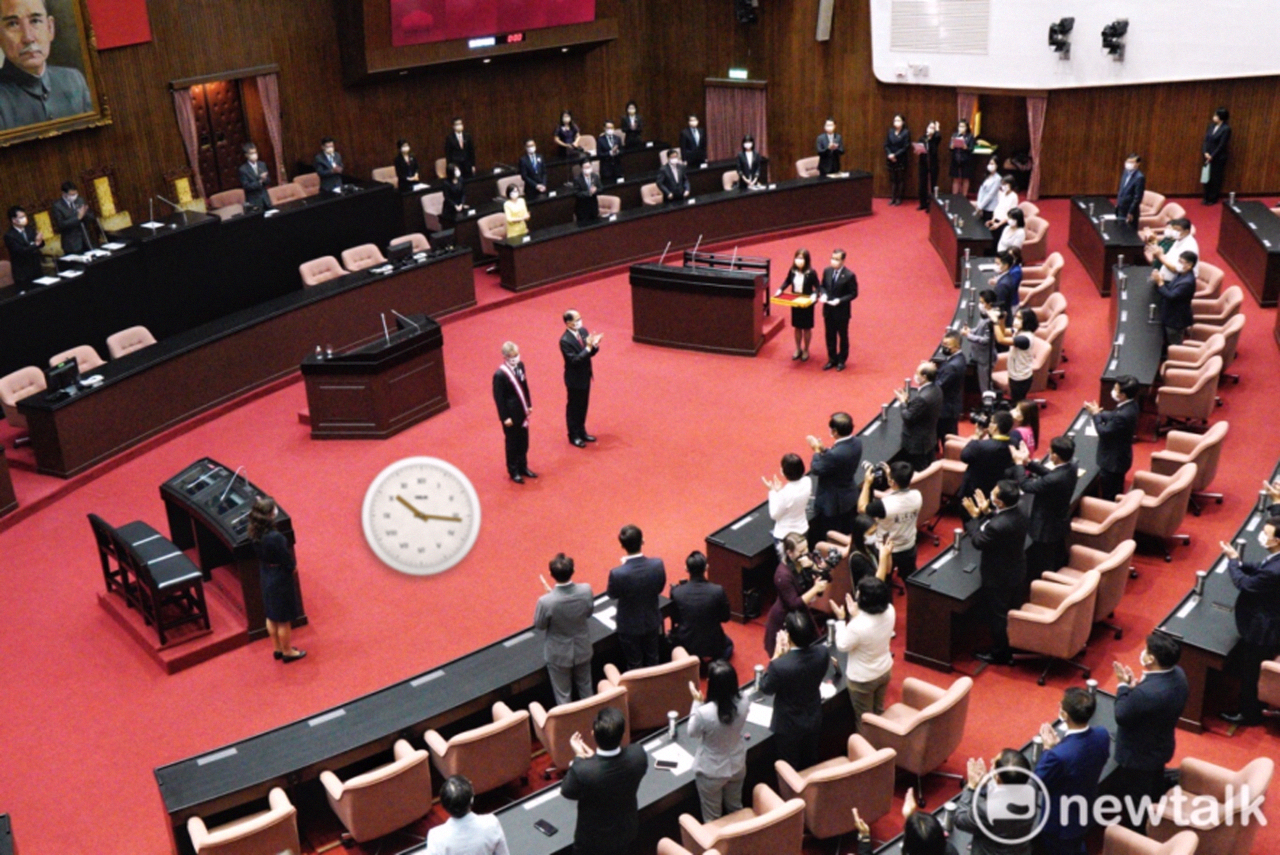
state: 10:16
